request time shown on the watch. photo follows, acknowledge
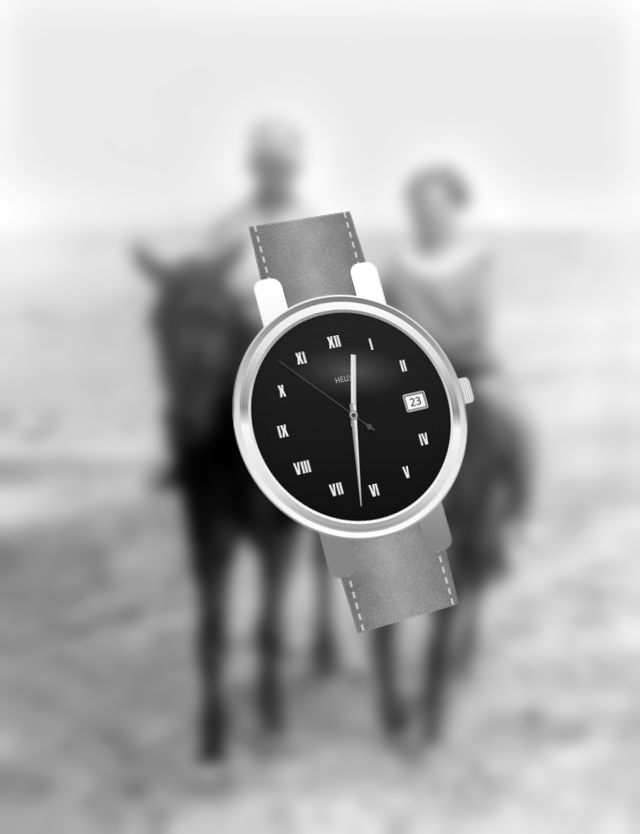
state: 12:31:53
